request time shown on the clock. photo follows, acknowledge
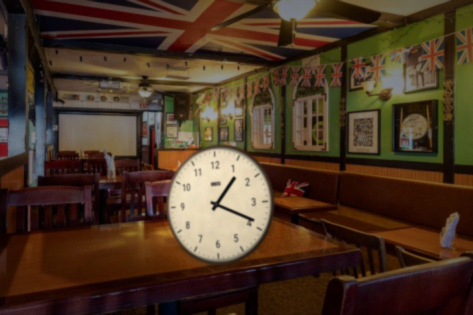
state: 1:19
